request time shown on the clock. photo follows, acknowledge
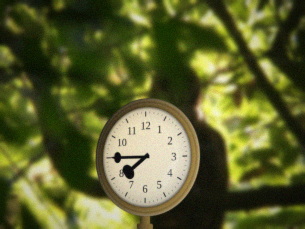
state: 7:45
